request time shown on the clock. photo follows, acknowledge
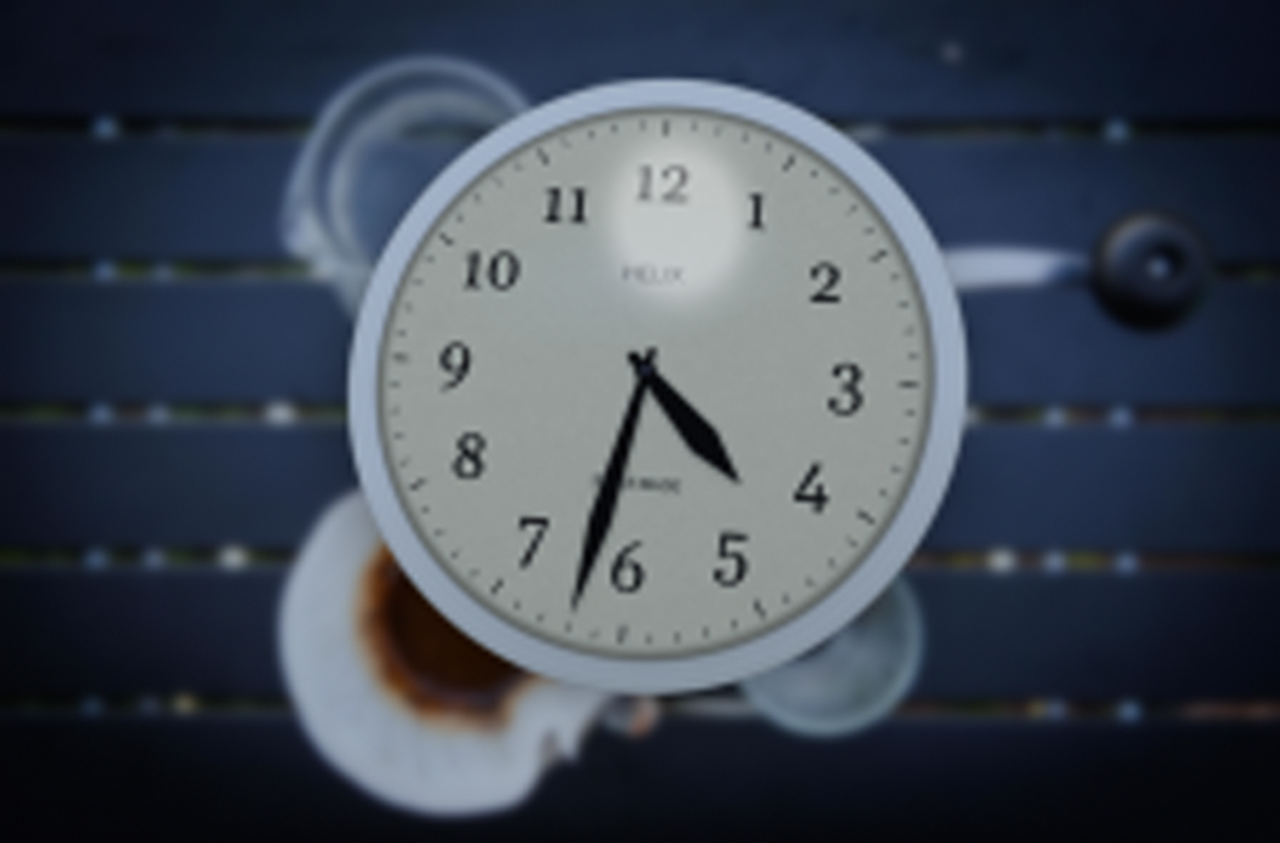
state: 4:32
